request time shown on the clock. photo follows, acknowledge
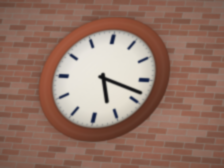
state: 5:18
